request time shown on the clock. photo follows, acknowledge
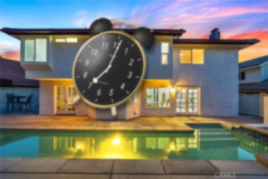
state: 7:01
